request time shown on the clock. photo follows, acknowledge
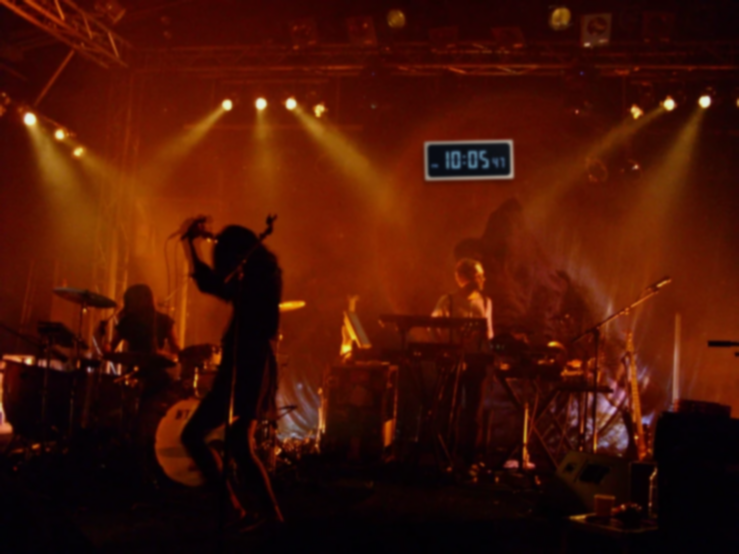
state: 10:05
